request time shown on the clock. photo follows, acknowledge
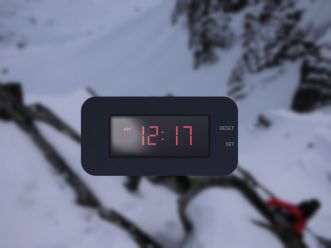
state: 12:17
